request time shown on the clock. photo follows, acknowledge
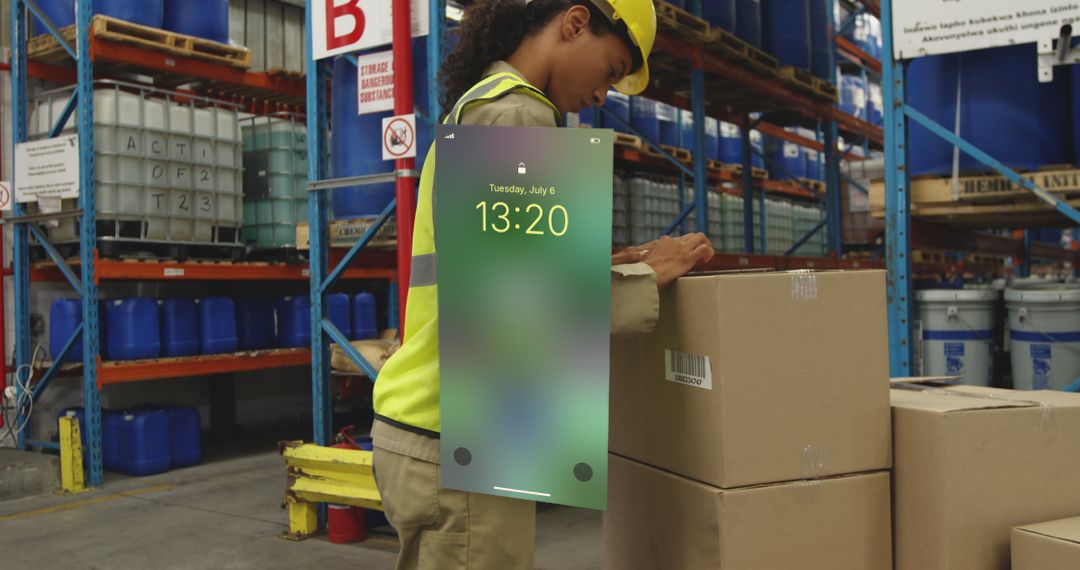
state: 13:20
